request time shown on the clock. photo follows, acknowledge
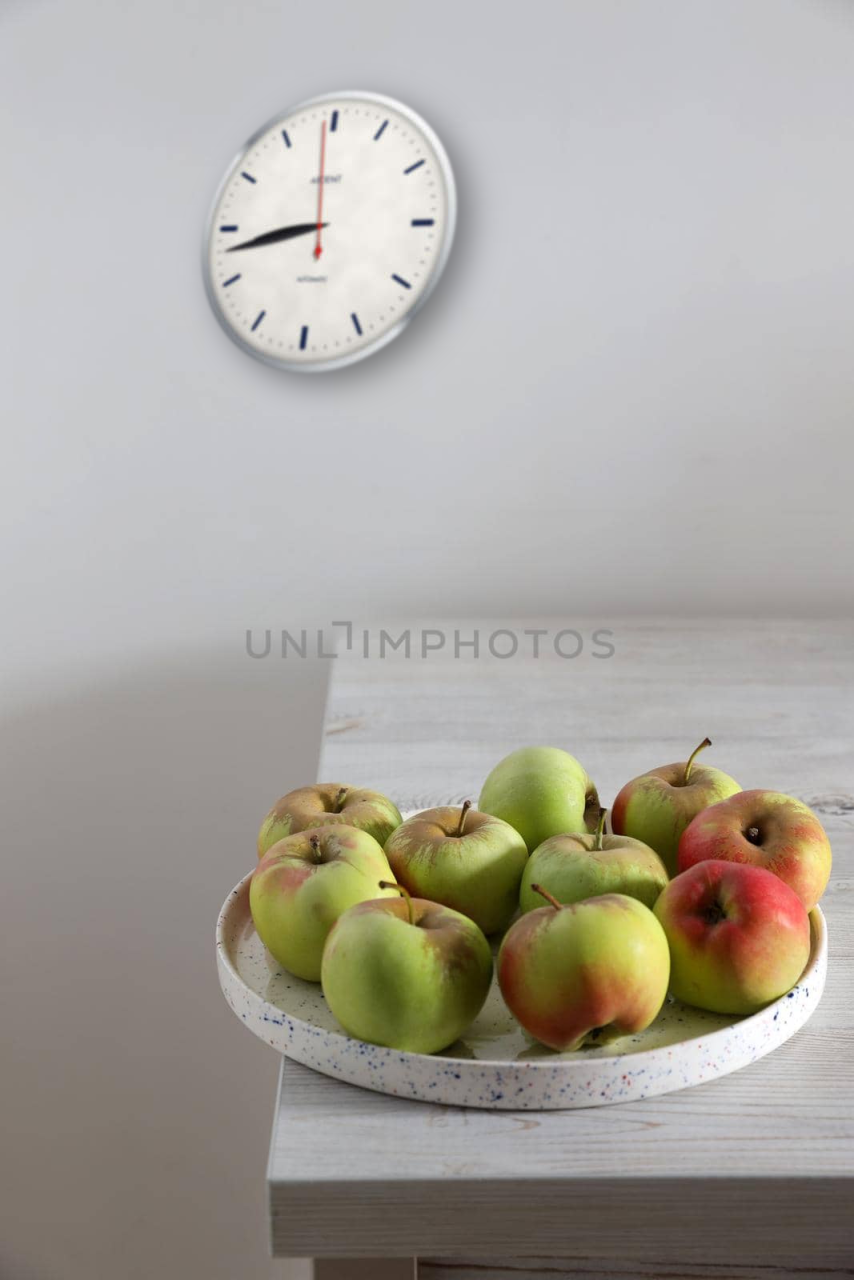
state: 8:42:59
